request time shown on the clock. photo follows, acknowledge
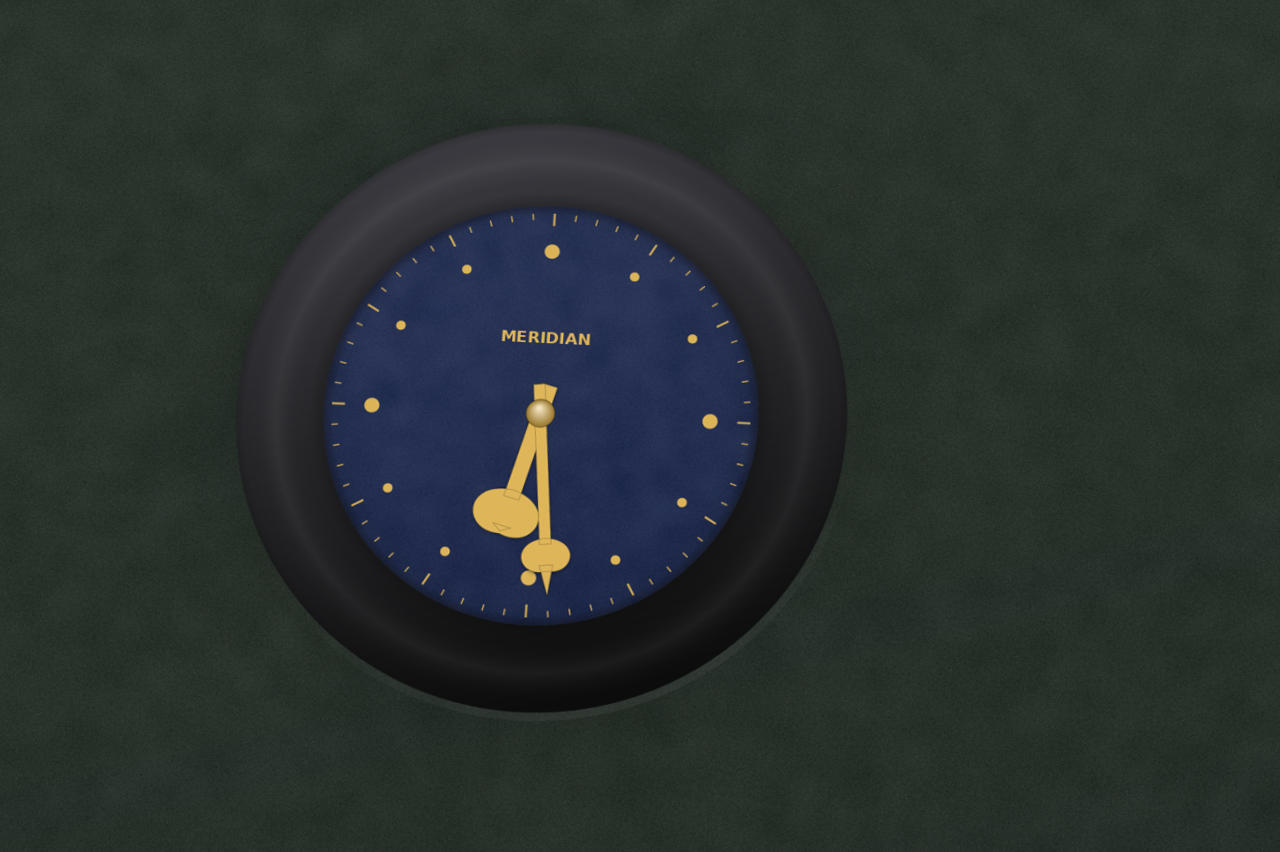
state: 6:29
